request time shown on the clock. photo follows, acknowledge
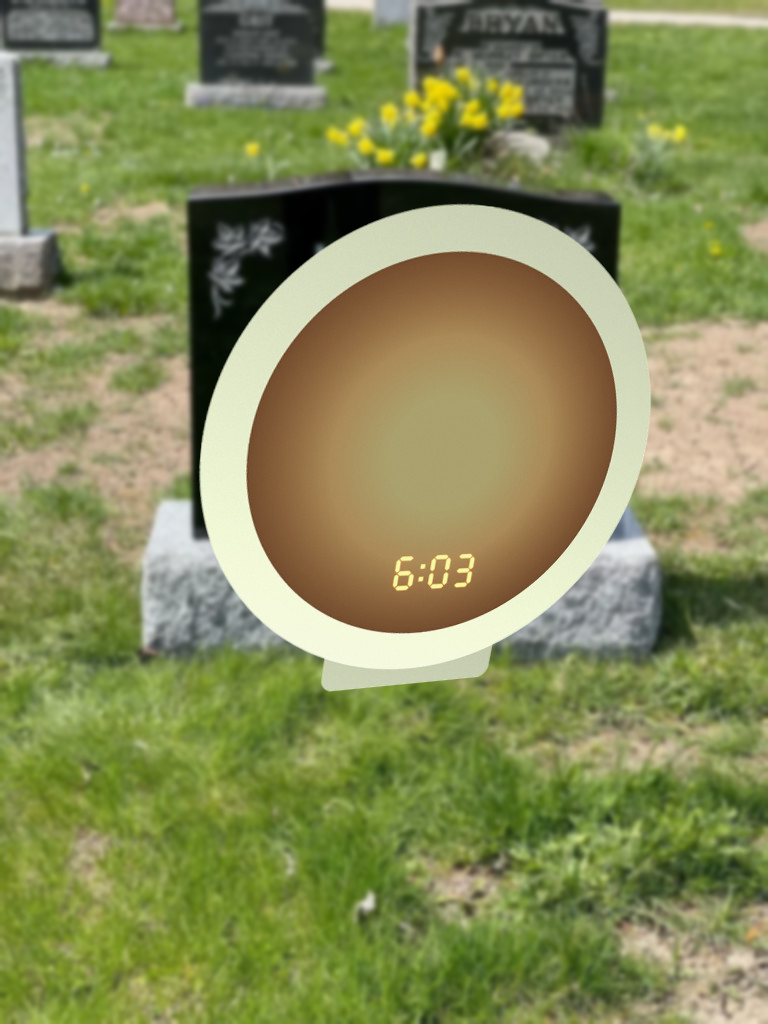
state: 6:03
